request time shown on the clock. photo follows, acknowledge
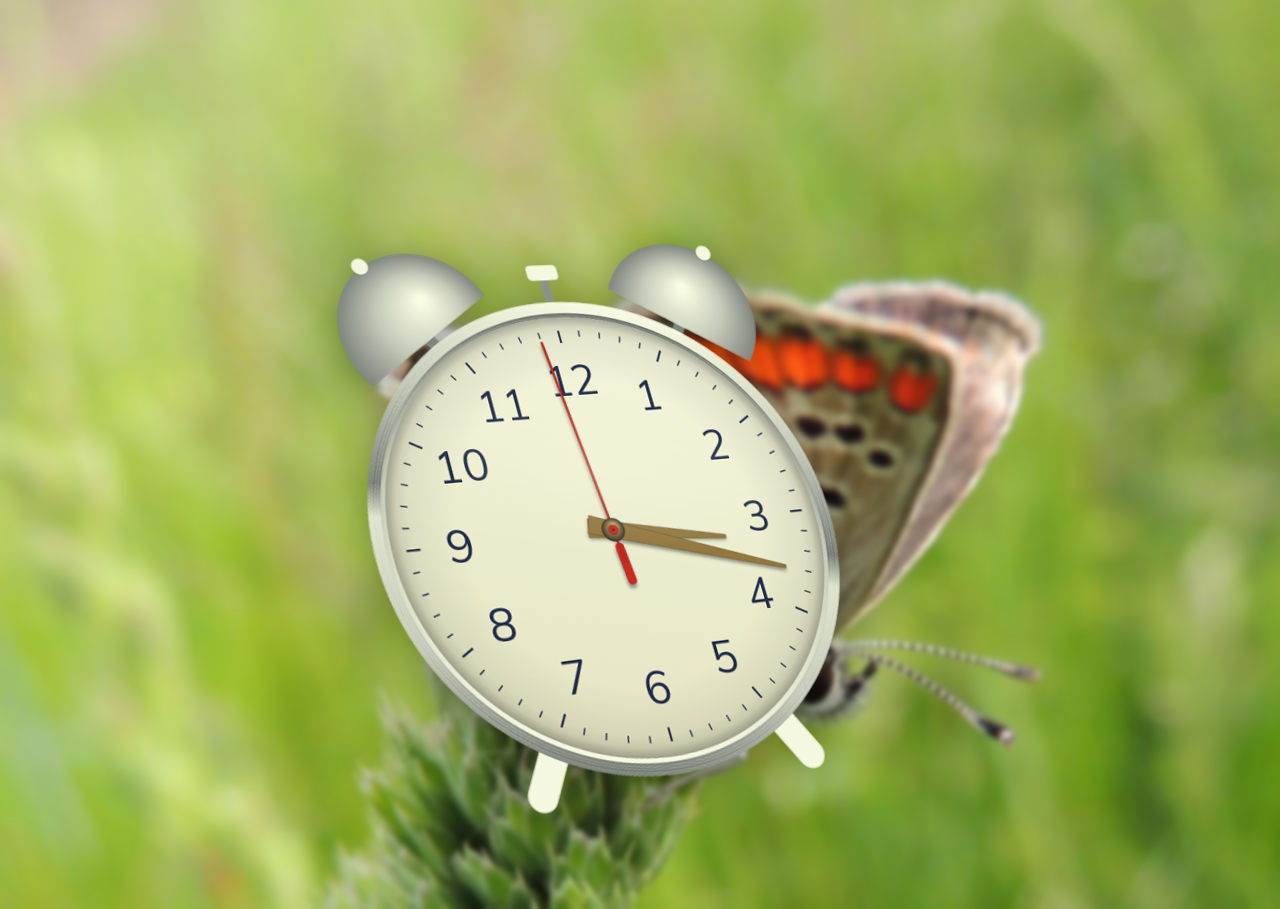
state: 3:17:59
